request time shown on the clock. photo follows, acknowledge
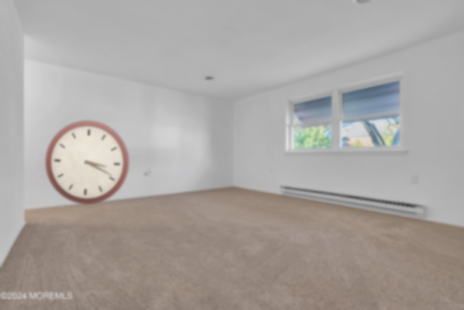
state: 3:19
